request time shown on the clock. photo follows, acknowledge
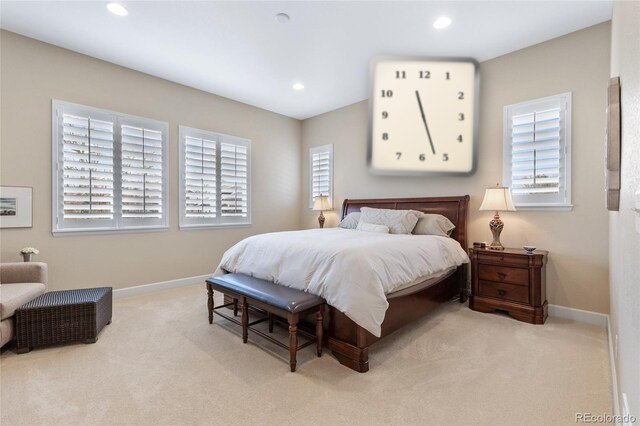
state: 11:27
